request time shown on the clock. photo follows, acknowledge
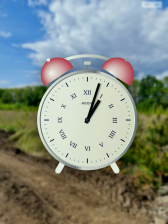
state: 1:03
